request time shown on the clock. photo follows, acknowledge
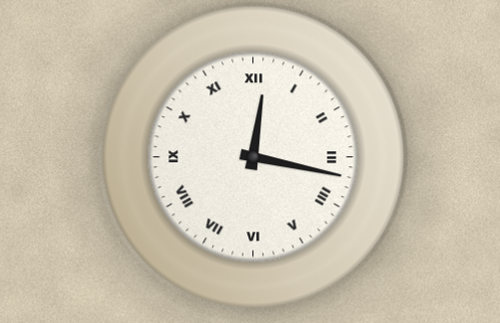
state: 12:17
